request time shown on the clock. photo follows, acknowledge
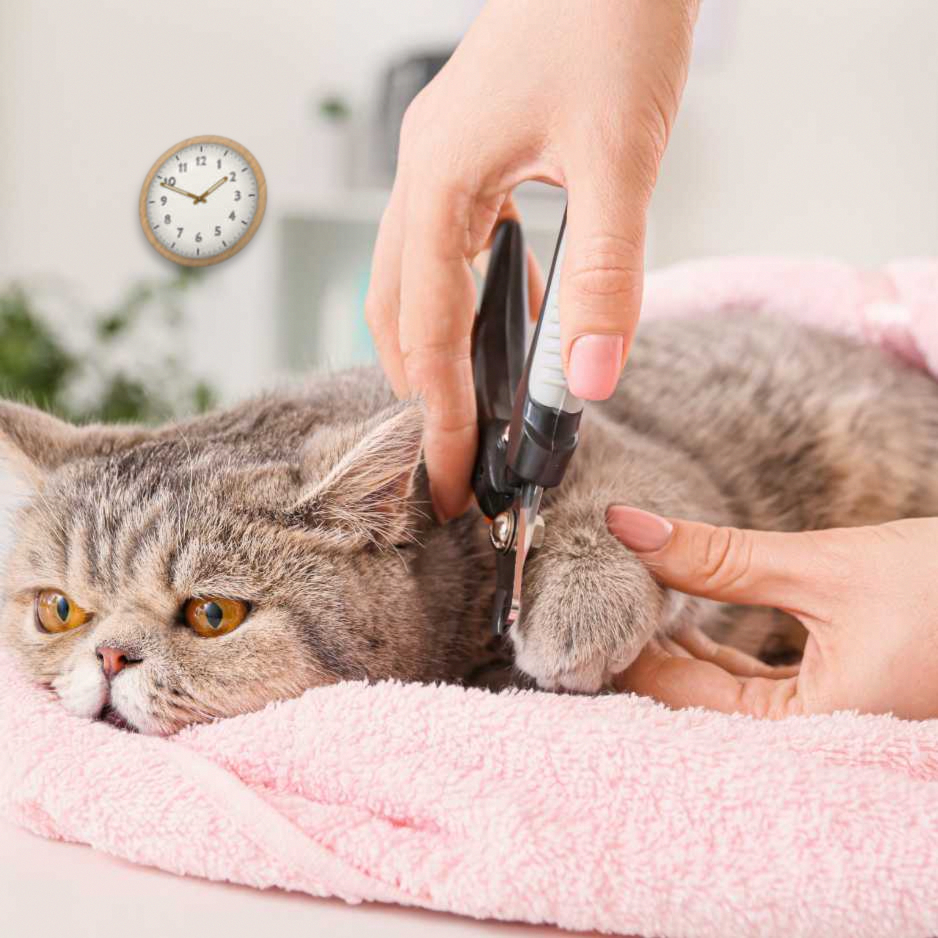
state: 1:49
